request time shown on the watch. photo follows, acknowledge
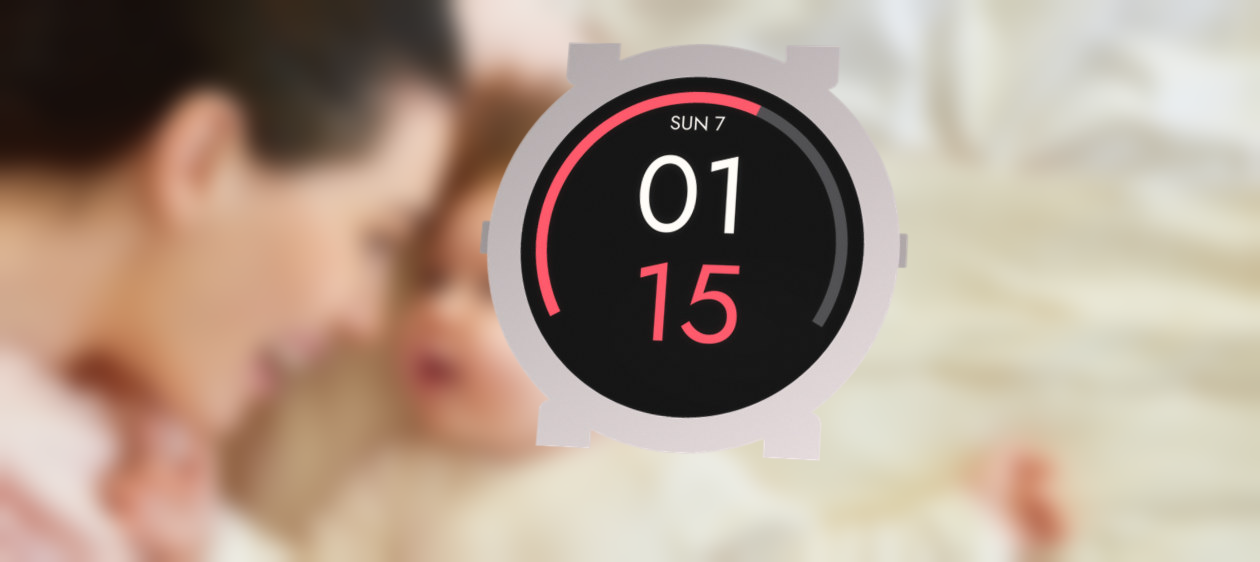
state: 1:15
